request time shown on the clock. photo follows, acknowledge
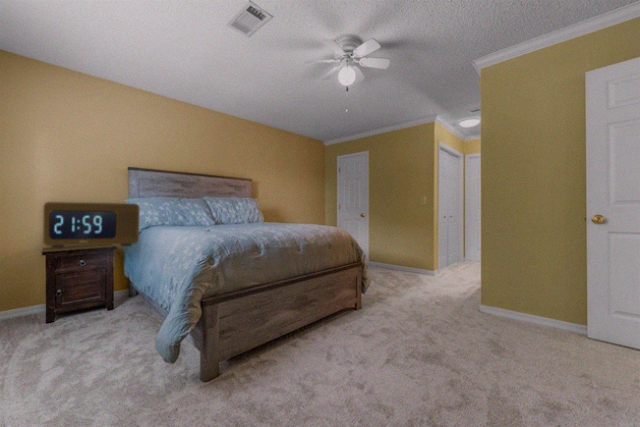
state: 21:59
